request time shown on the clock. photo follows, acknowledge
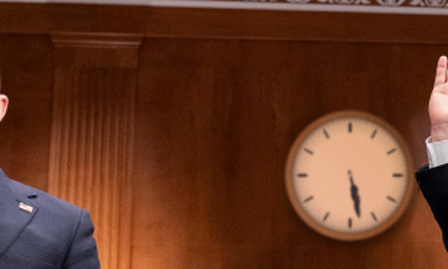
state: 5:28
